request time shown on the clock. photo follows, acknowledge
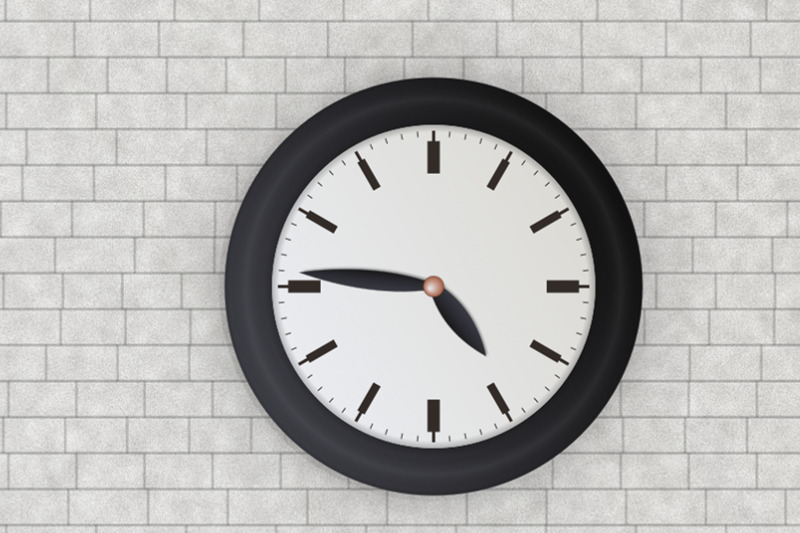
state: 4:46
